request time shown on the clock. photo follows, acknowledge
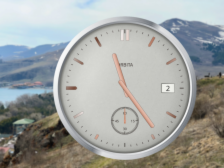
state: 11:24
